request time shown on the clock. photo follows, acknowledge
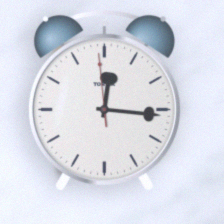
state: 12:15:59
